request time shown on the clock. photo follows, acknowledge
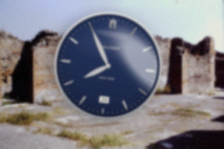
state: 7:55
